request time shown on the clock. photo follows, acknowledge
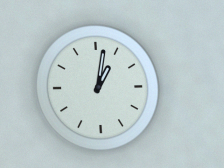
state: 1:02
